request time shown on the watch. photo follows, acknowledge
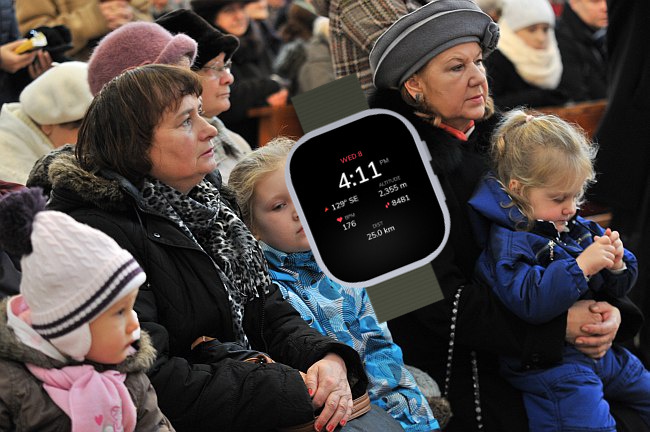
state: 4:11
